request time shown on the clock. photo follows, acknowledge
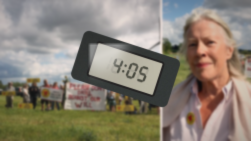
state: 4:05
